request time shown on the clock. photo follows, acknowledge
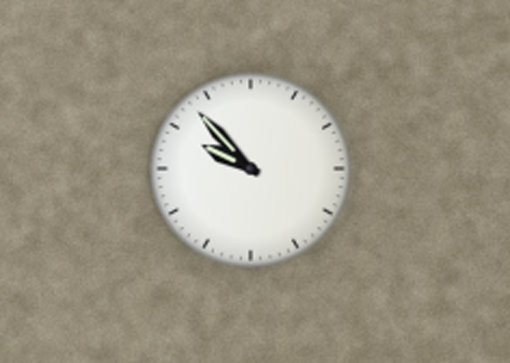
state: 9:53
